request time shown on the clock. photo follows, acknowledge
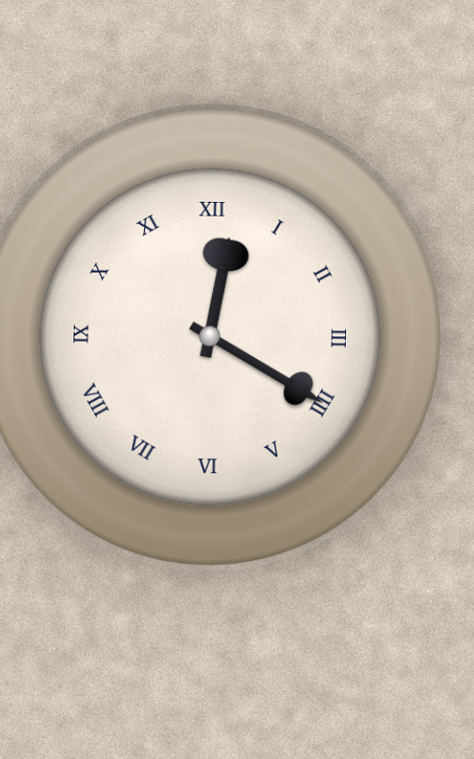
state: 12:20
